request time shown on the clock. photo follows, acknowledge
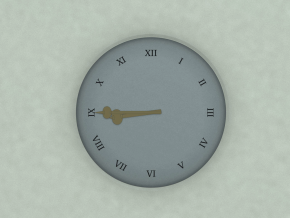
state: 8:45
